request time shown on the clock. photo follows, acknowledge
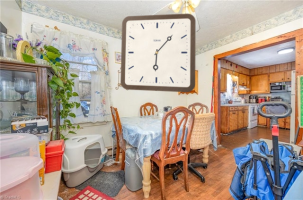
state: 6:07
